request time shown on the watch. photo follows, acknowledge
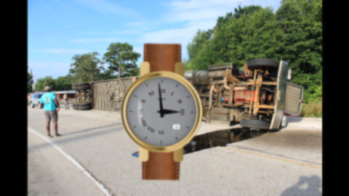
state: 2:59
